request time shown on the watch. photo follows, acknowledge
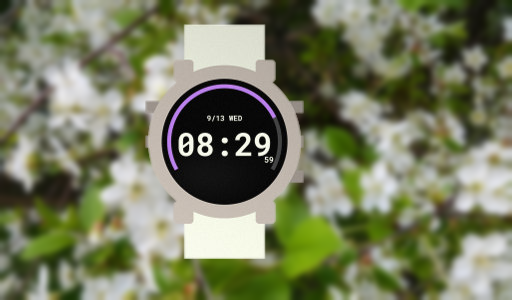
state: 8:29:59
